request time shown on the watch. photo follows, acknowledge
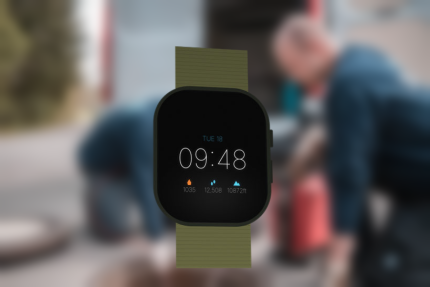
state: 9:48
